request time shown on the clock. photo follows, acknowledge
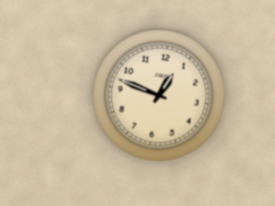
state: 12:47
